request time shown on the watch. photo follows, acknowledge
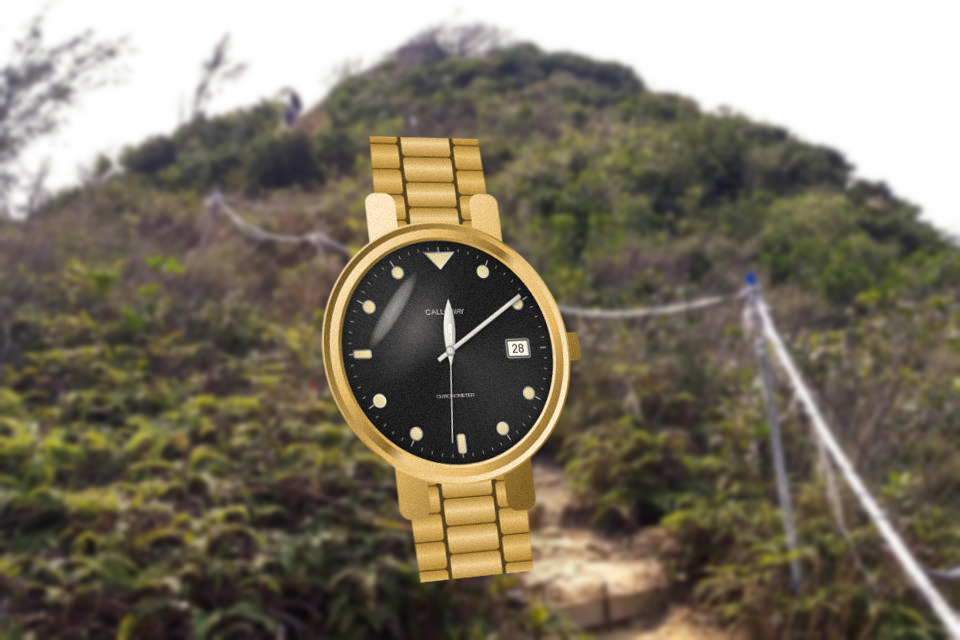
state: 12:09:31
